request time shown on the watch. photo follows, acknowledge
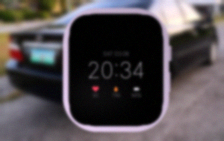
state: 20:34
